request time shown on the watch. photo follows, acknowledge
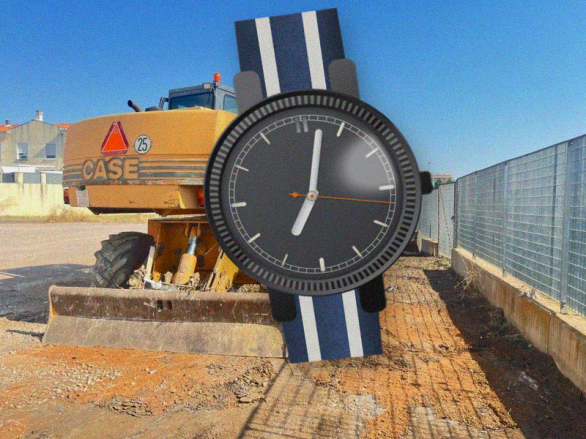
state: 7:02:17
